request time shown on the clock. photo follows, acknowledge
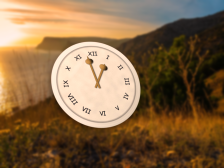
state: 12:58
